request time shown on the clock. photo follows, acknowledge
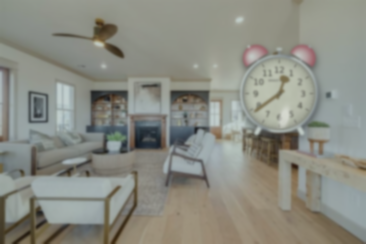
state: 12:39
